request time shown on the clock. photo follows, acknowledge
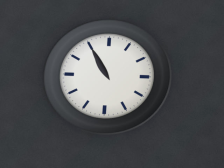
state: 10:55
